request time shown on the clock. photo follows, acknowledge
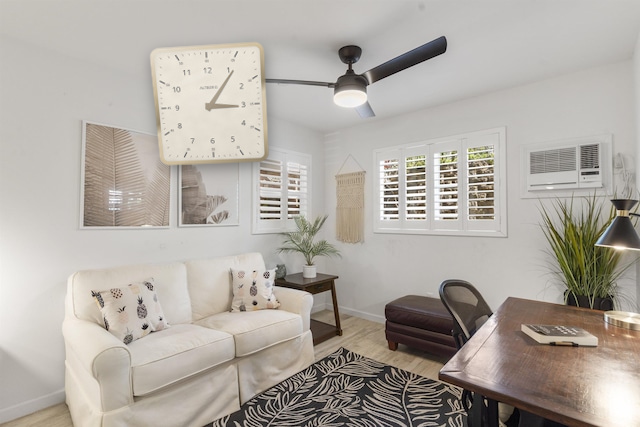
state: 3:06
